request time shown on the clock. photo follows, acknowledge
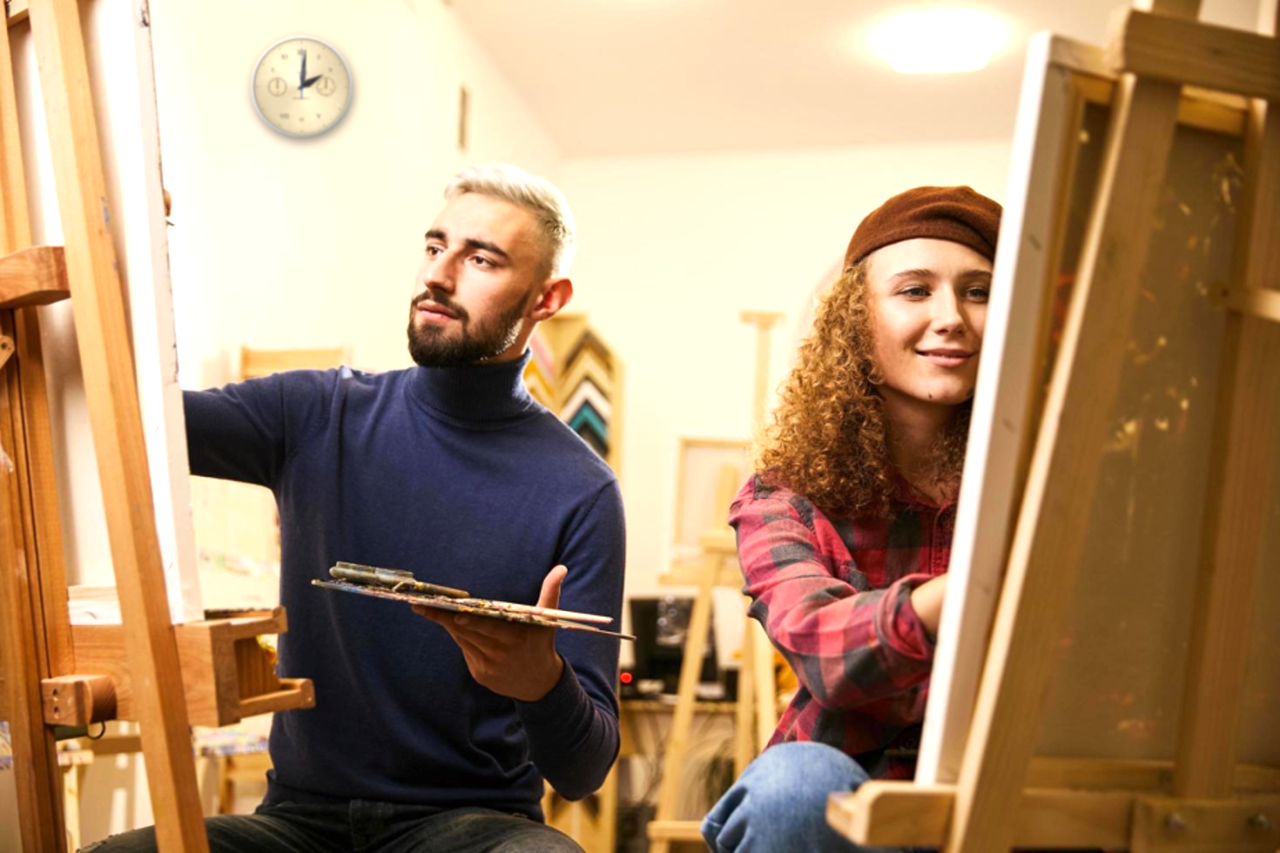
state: 2:01
